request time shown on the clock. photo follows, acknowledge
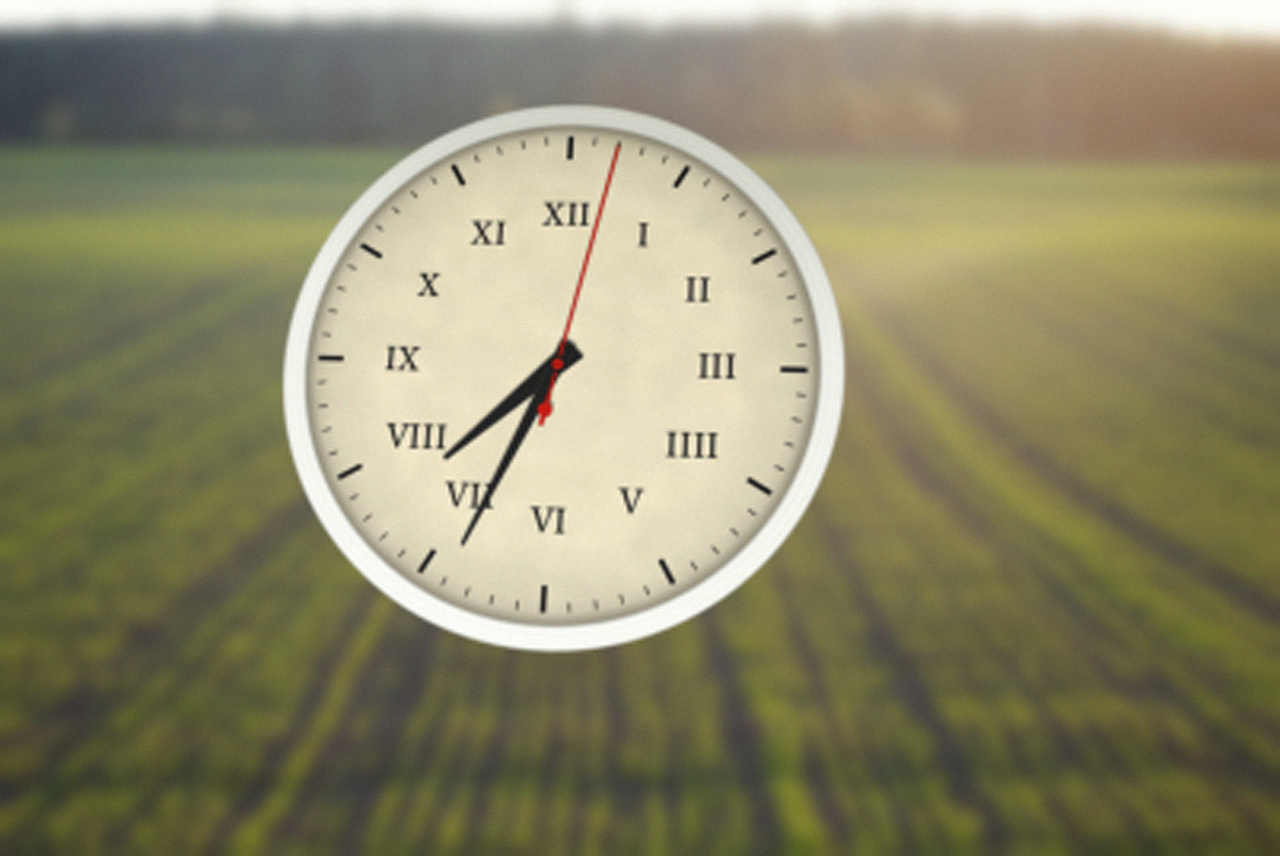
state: 7:34:02
